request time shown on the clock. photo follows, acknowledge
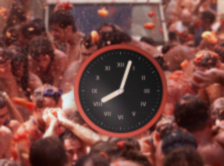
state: 8:03
